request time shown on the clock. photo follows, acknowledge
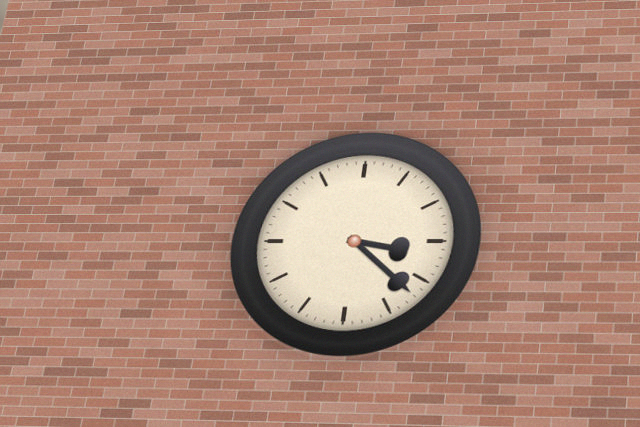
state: 3:22
